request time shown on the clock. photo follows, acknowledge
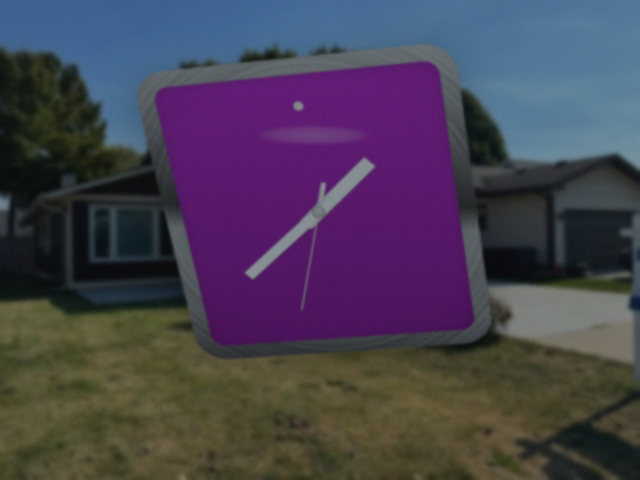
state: 1:38:33
